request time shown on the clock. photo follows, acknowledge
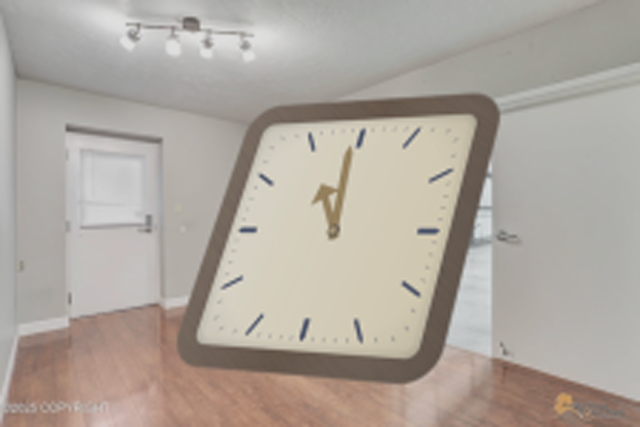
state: 10:59
